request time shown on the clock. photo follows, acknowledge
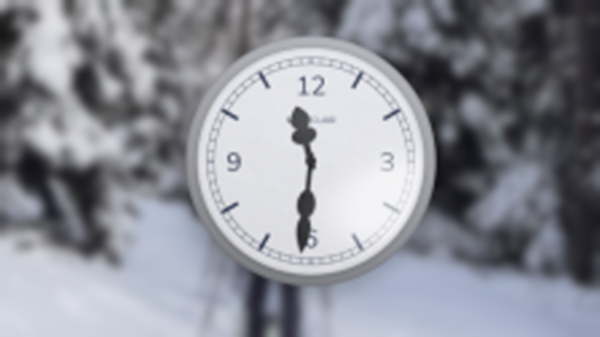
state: 11:31
